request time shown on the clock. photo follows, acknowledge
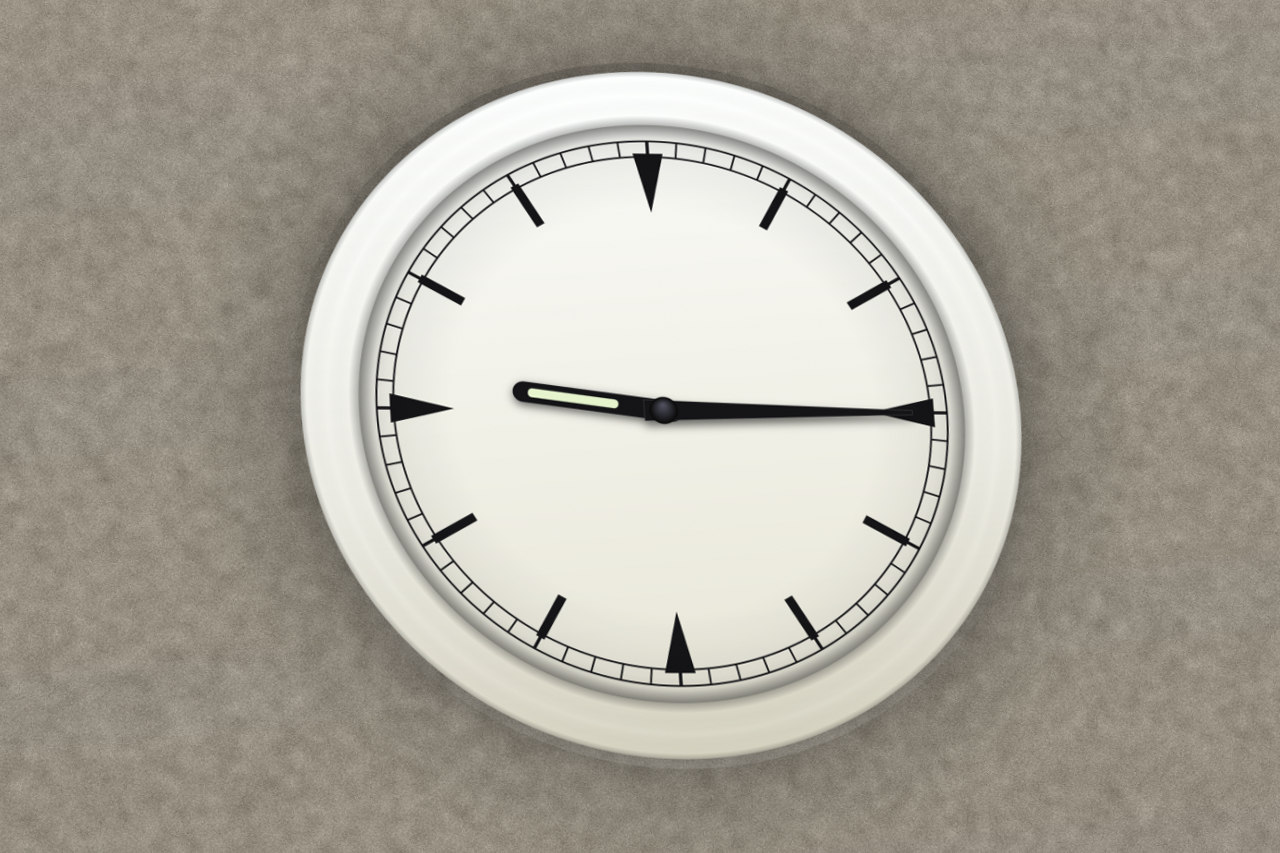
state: 9:15
